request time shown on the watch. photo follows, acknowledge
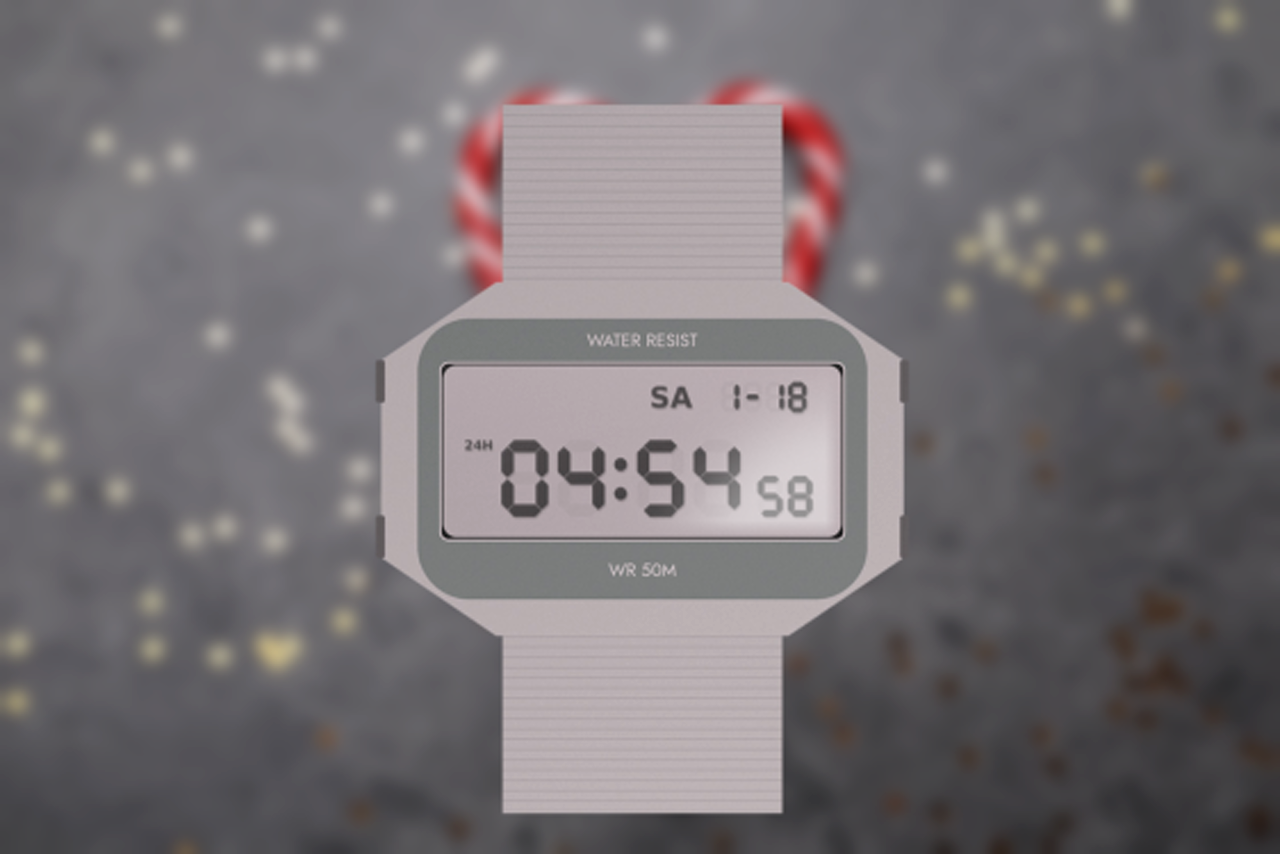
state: 4:54:58
